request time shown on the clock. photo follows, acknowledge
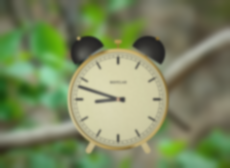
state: 8:48
